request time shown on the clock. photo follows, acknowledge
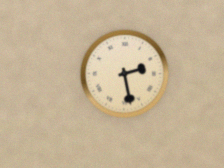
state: 2:28
